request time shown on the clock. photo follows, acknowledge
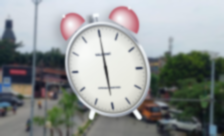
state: 6:00
